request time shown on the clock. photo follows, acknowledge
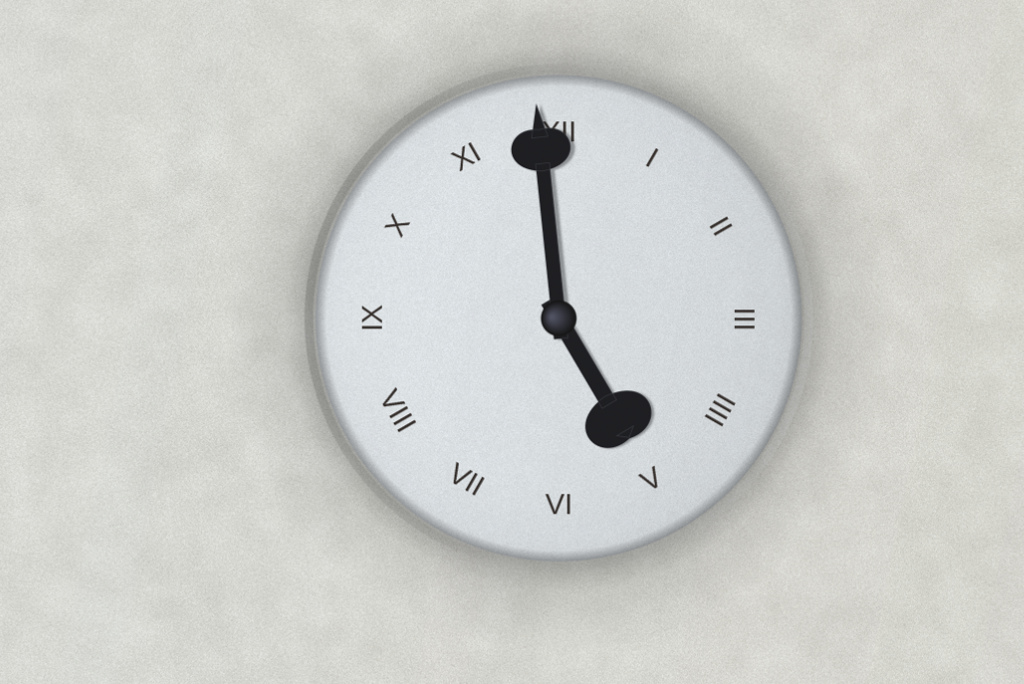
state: 4:59
